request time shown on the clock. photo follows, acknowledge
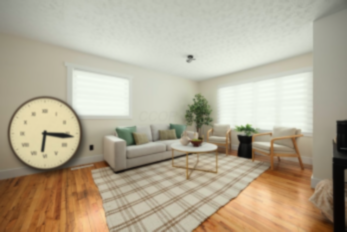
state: 6:16
